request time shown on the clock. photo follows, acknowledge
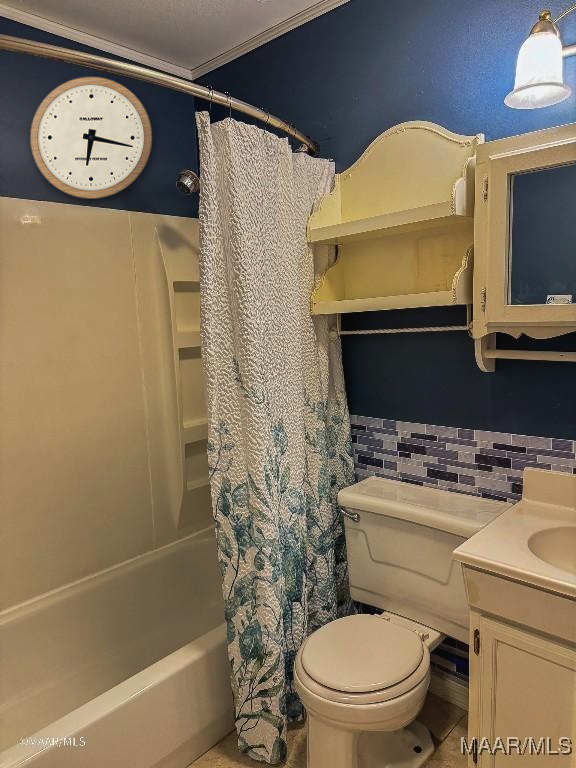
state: 6:17
